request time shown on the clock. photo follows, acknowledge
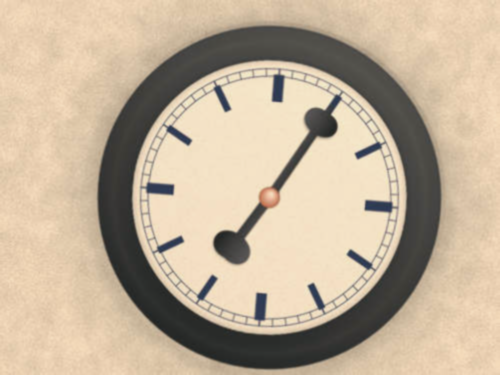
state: 7:05
